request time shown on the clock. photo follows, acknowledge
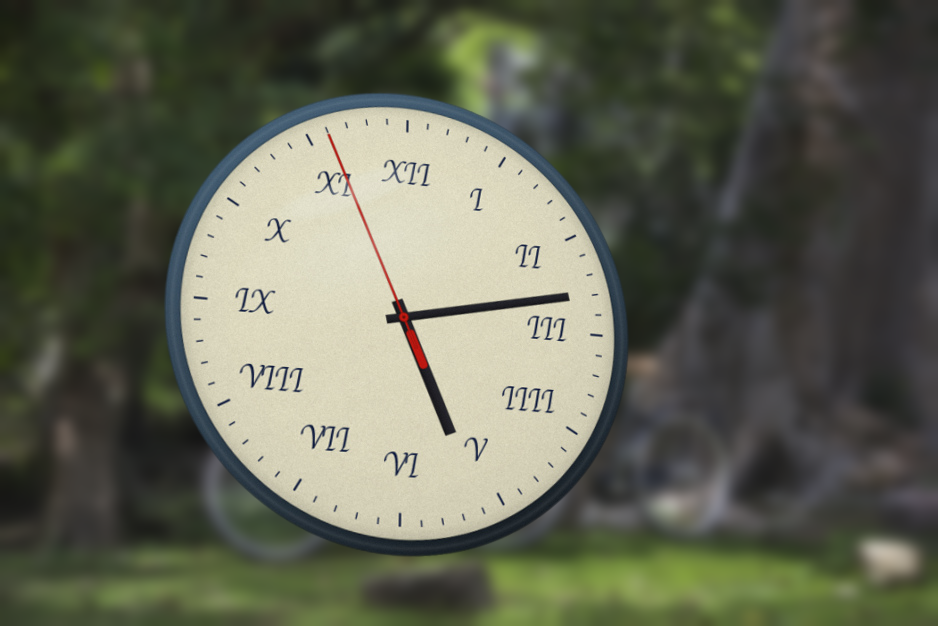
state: 5:12:56
